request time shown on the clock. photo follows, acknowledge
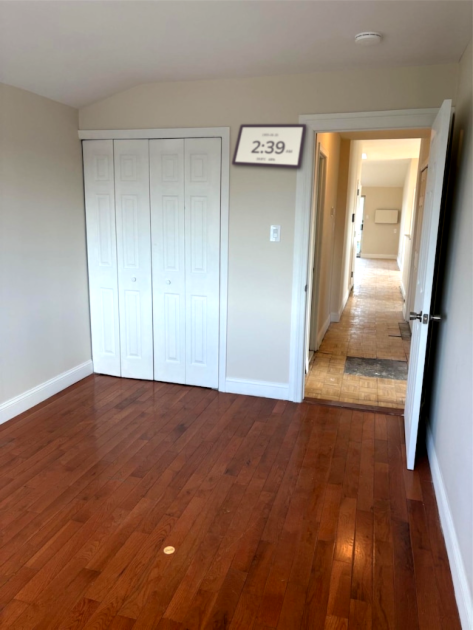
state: 2:39
